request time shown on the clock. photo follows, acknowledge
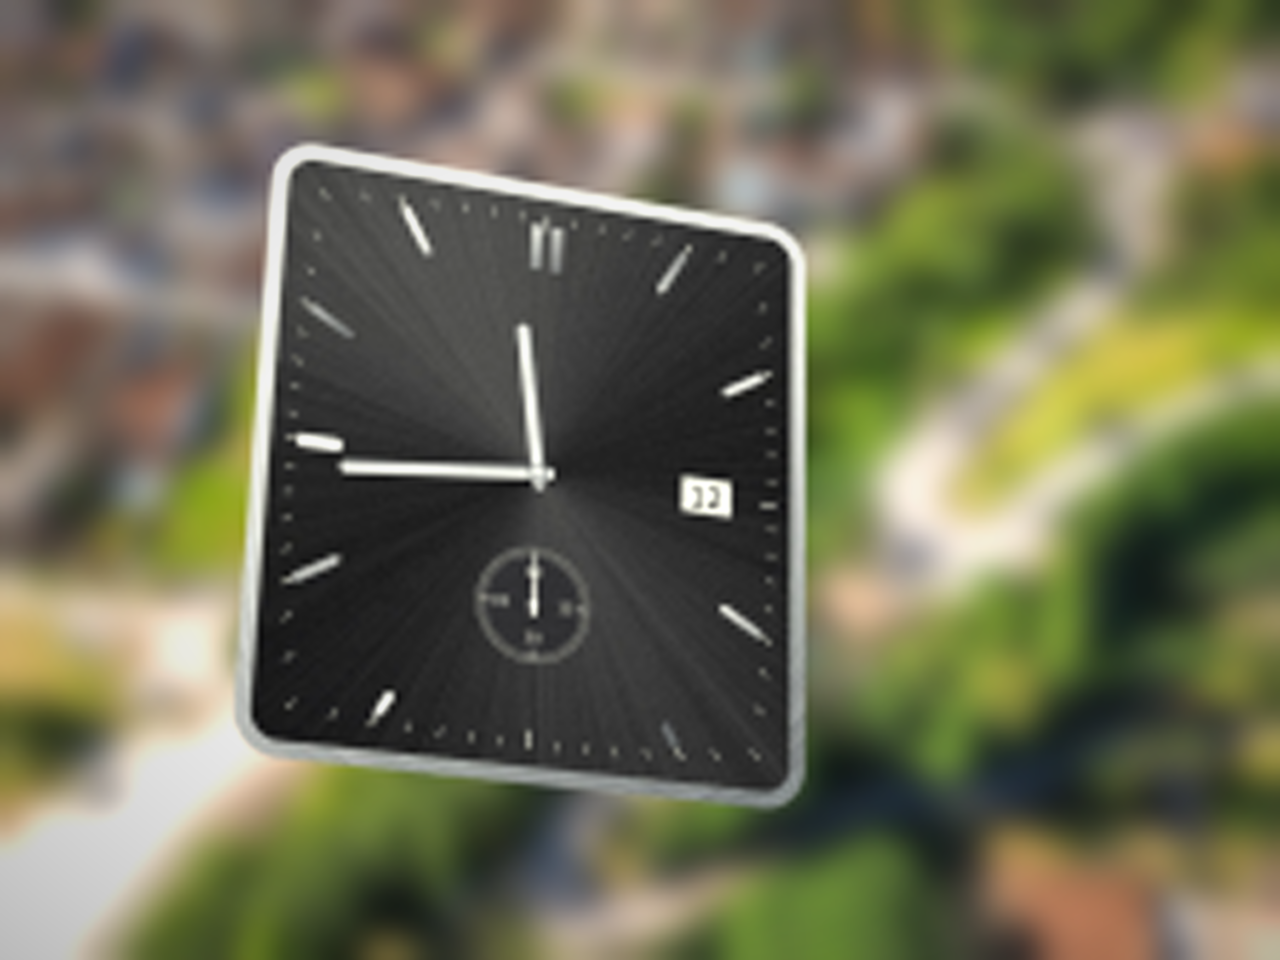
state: 11:44
